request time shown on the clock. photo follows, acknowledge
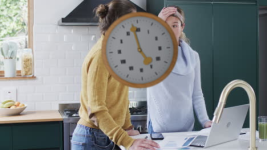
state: 4:58
